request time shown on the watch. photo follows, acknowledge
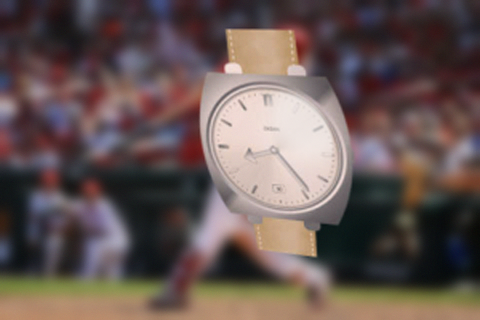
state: 8:24
